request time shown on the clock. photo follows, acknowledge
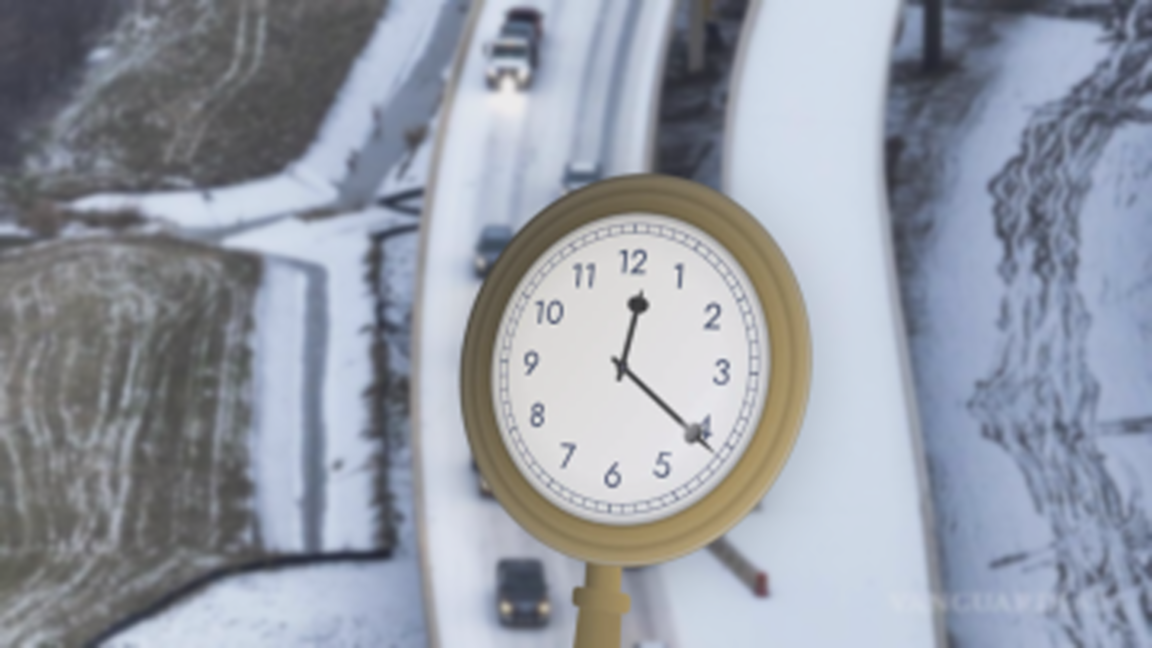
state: 12:21
